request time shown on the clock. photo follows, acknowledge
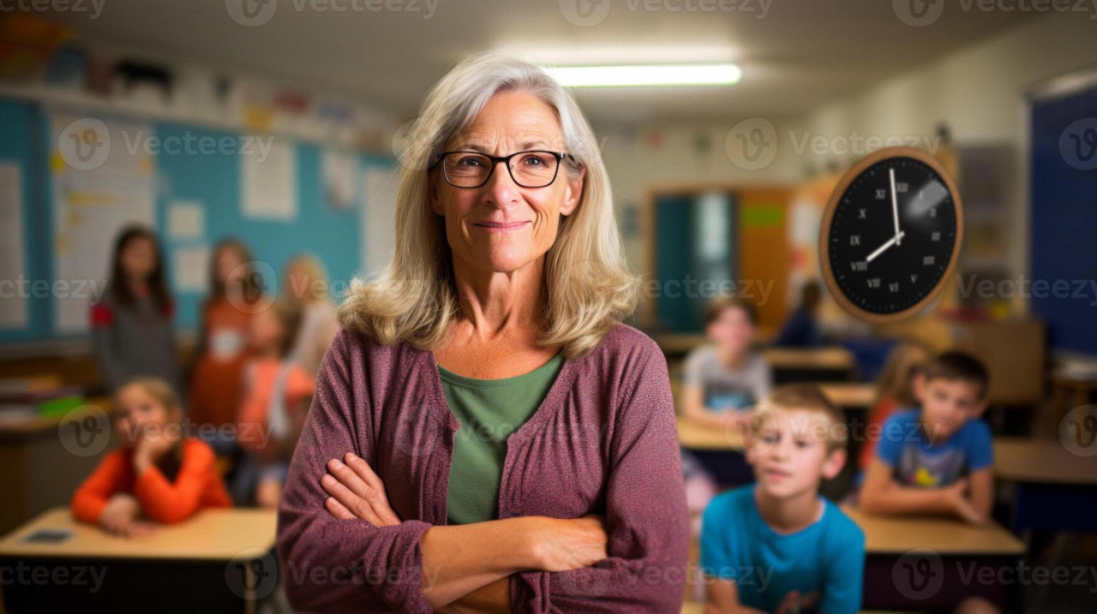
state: 7:58
